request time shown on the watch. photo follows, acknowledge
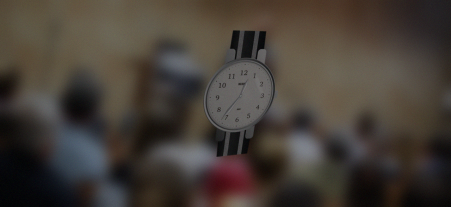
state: 12:36
